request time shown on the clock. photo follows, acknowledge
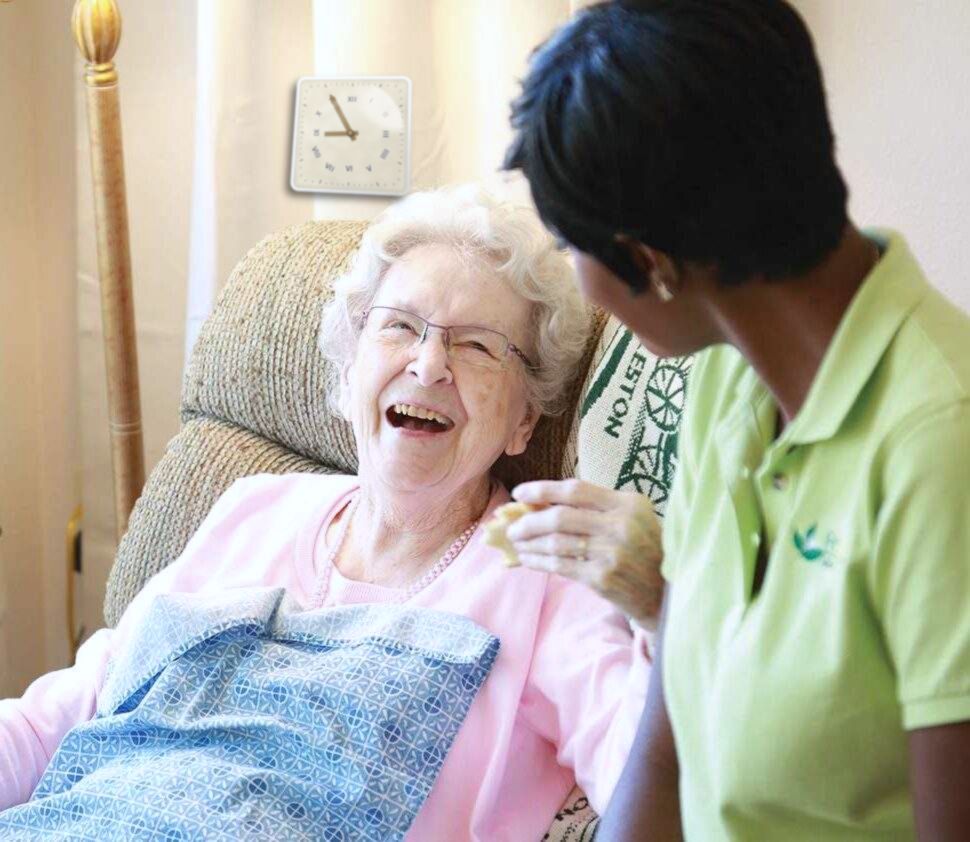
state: 8:55
